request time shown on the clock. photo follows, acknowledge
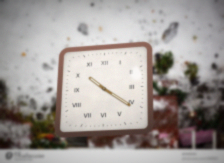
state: 10:21
